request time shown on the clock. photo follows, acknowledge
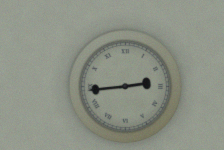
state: 2:44
